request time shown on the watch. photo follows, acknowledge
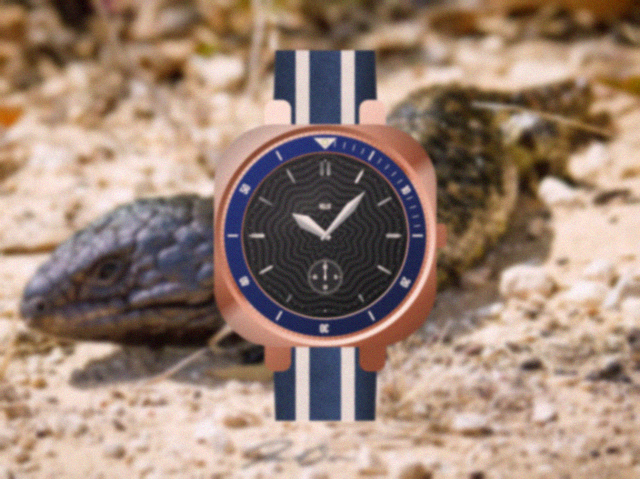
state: 10:07
